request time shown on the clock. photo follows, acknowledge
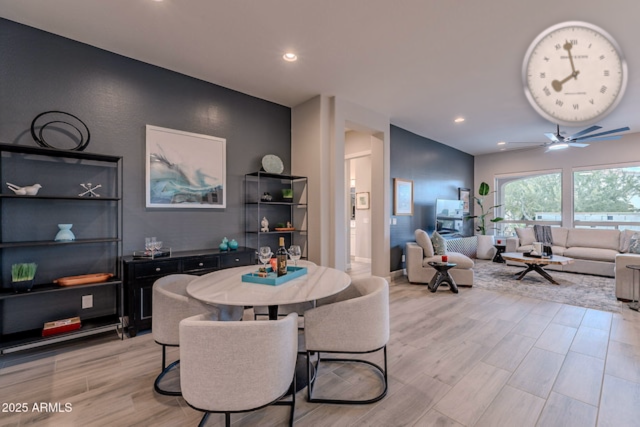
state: 7:58
